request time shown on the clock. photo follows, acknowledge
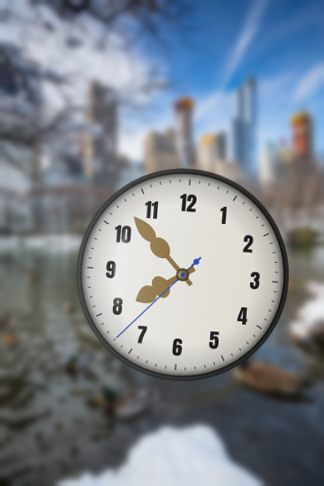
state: 7:52:37
